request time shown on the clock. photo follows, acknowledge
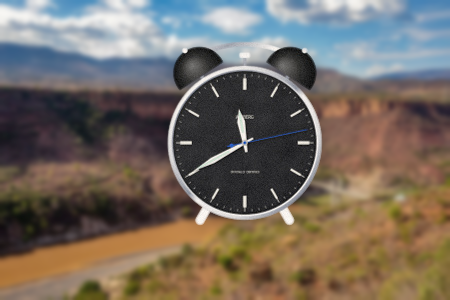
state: 11:40:13
